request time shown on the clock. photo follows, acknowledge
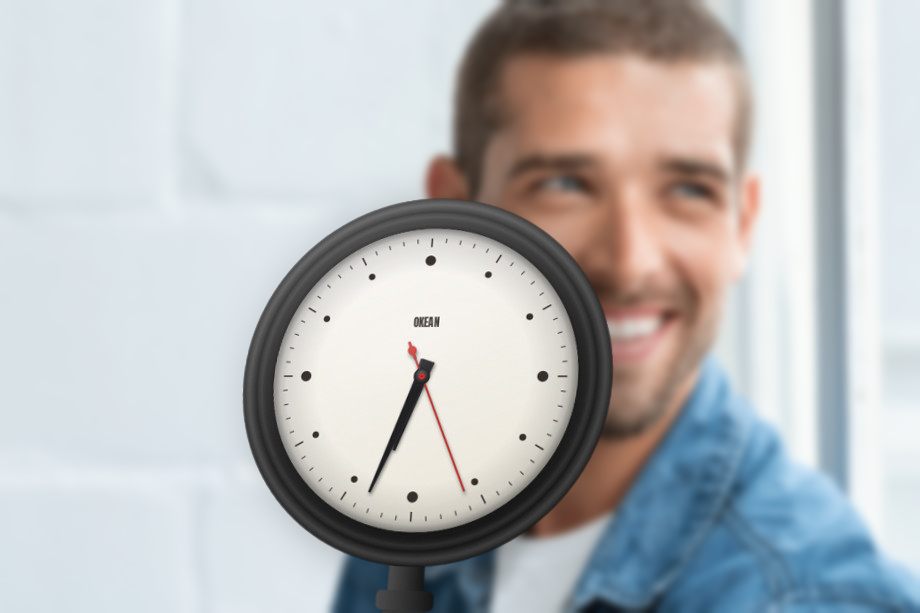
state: 6:33:26
